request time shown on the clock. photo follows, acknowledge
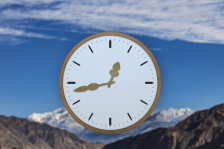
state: 12:43
